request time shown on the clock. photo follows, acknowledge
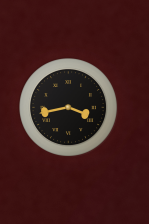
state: 3:43
